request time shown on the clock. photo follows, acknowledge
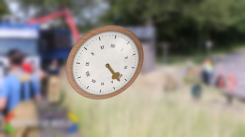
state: 4:22
